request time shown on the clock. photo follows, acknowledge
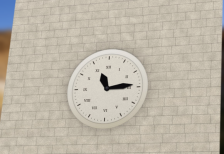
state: 11:14
